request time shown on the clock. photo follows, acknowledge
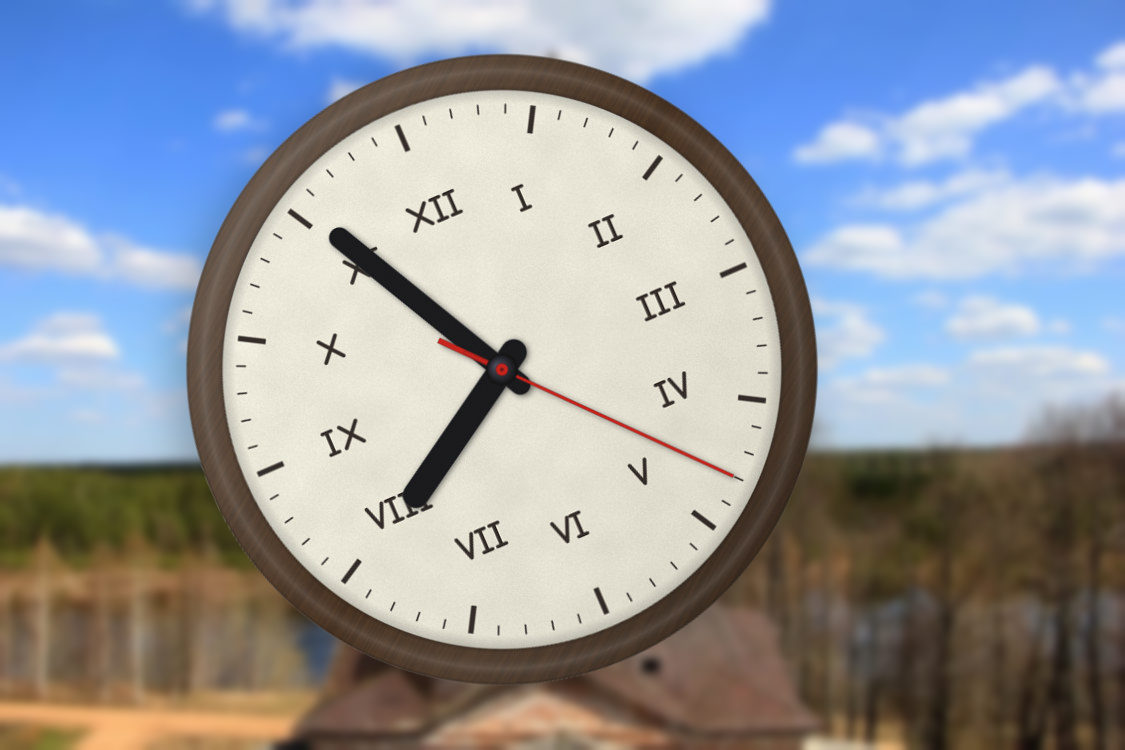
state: 7:55:23
